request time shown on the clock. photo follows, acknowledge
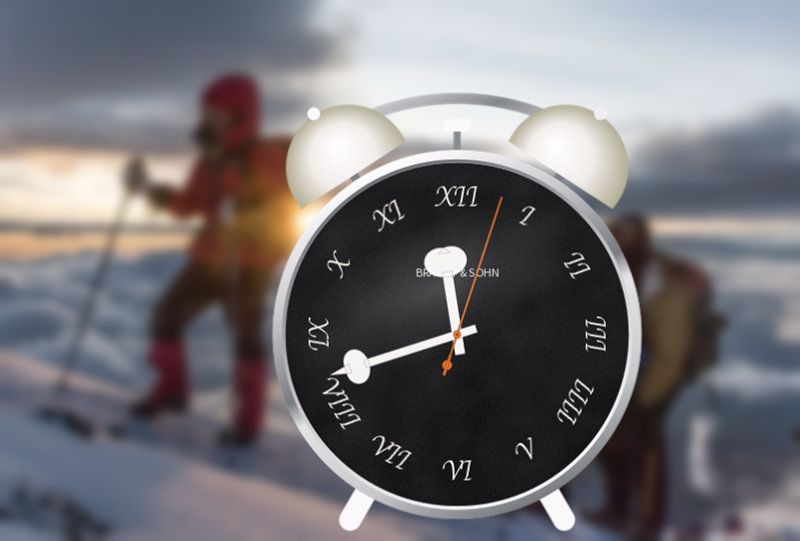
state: 11:42:03
